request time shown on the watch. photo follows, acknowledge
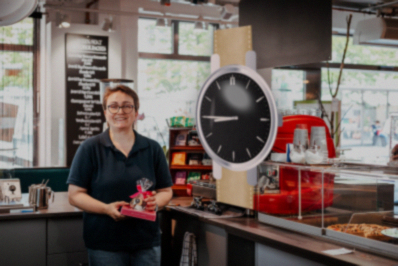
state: 8:45
